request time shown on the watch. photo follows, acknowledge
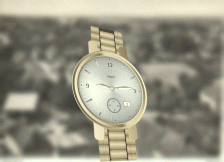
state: 9:14
